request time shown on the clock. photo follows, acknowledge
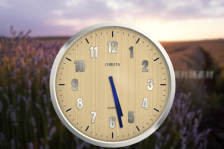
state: 5:28
